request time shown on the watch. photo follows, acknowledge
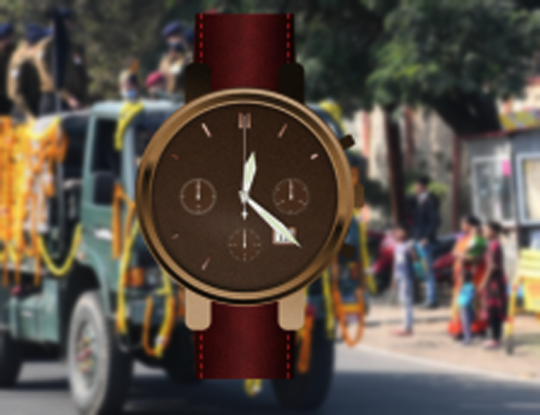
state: 12:22
